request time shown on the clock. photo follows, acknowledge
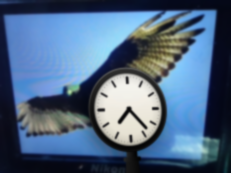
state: 7:23
